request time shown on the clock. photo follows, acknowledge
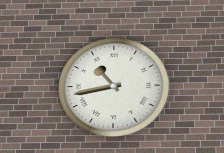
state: 10:43
